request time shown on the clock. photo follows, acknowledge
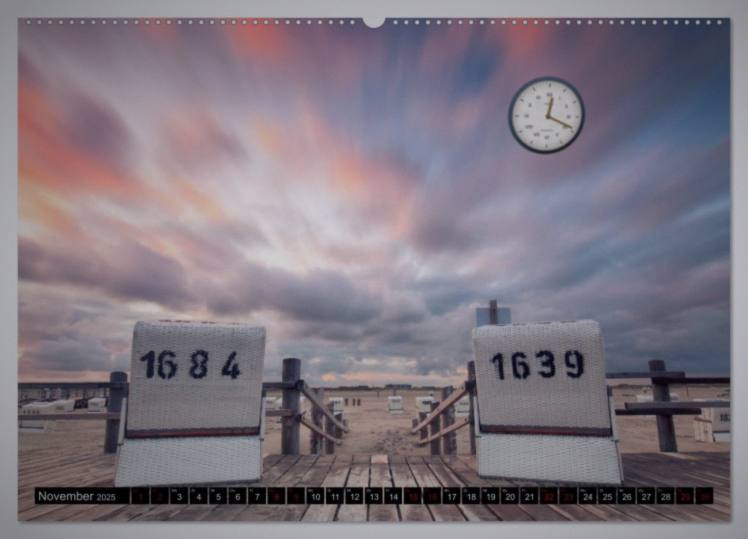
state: 12:19
